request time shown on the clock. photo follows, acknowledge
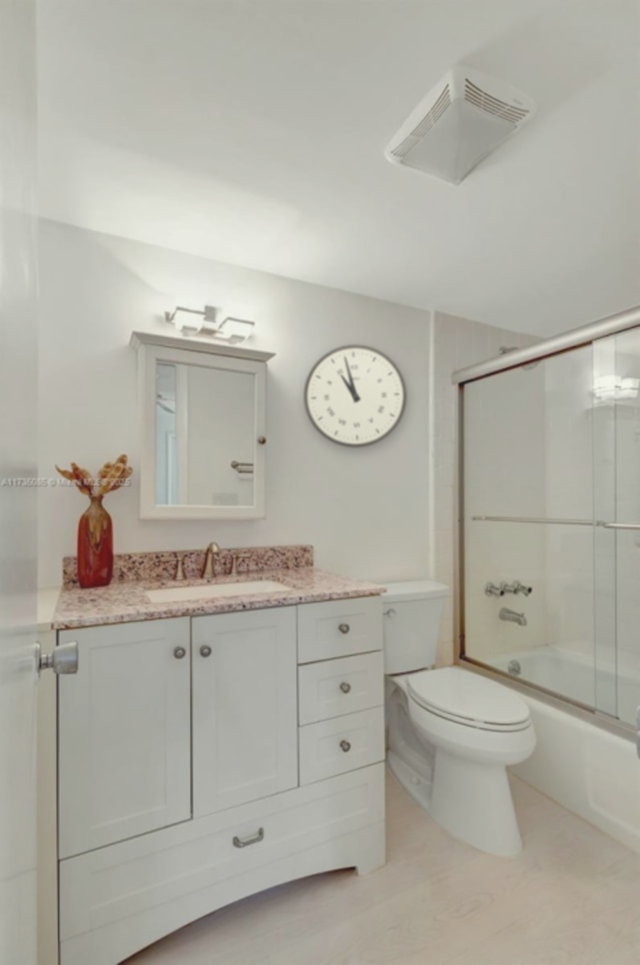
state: 10:58
